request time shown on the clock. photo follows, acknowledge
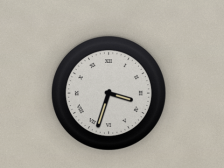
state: 3:33
